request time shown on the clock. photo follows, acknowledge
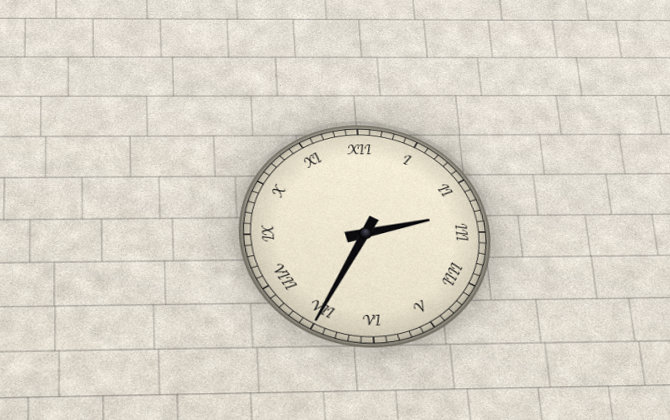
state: 2:35
